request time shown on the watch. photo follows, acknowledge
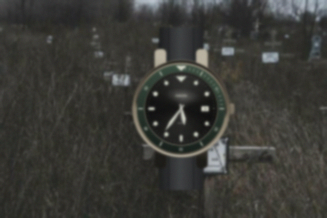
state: 5:36
